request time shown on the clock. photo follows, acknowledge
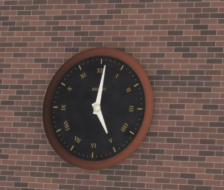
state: 5:01
